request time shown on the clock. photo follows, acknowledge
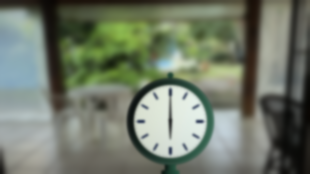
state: 6:00
